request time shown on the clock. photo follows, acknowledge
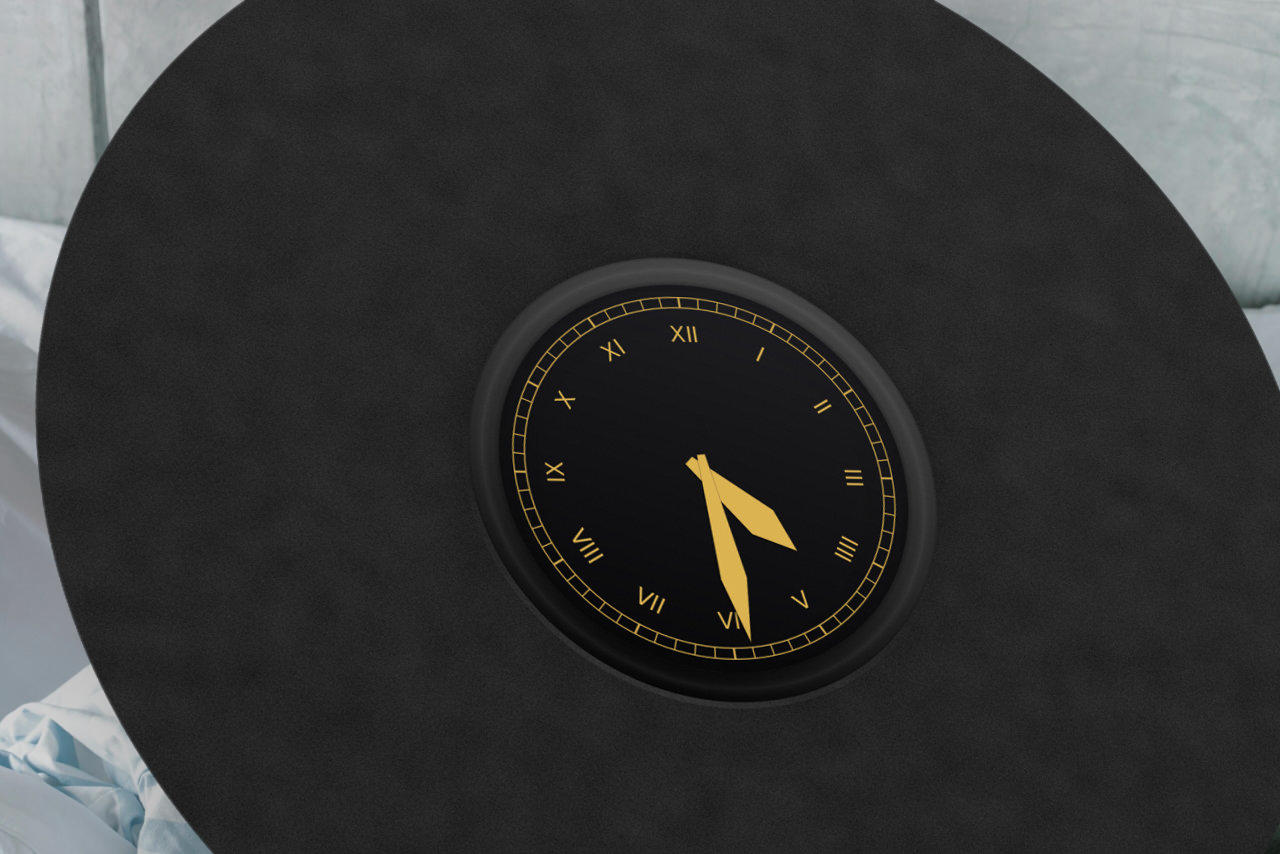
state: 4:29
